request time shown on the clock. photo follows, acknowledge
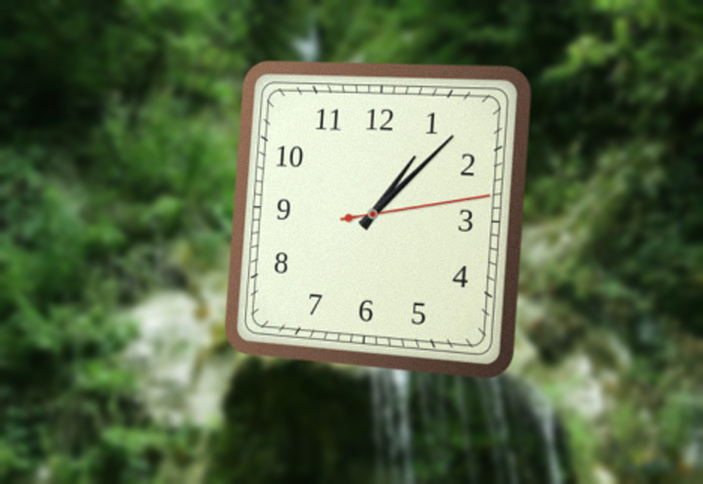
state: 1:07:13
